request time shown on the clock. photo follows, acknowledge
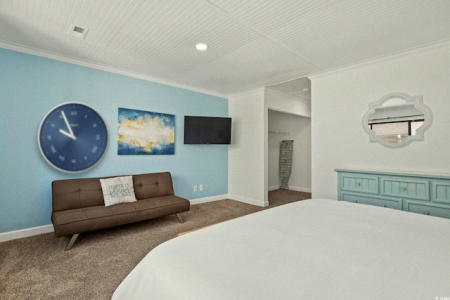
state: 9:56
